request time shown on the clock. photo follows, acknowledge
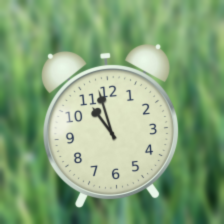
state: 10:58
